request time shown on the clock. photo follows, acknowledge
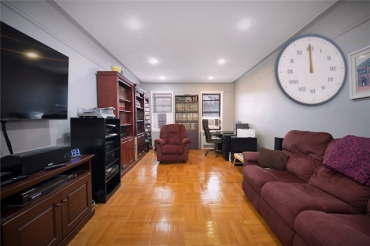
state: 12:00
